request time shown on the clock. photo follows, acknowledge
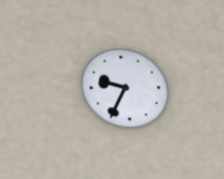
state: 9:35
